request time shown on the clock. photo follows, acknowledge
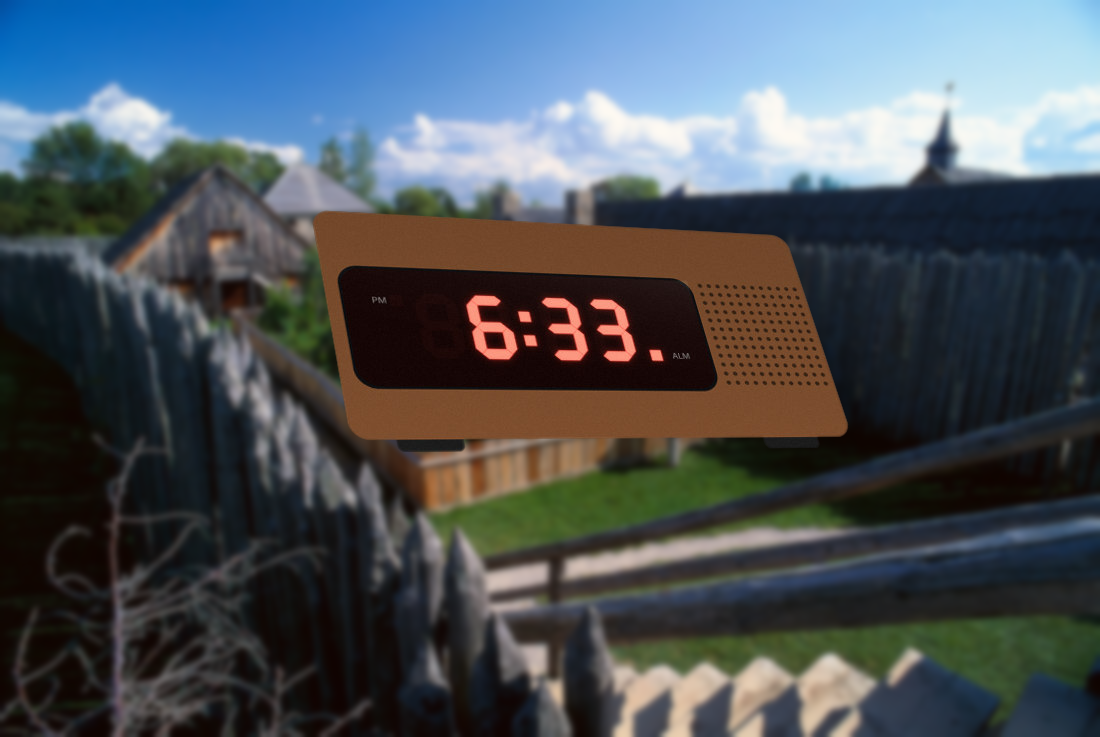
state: 6:33
